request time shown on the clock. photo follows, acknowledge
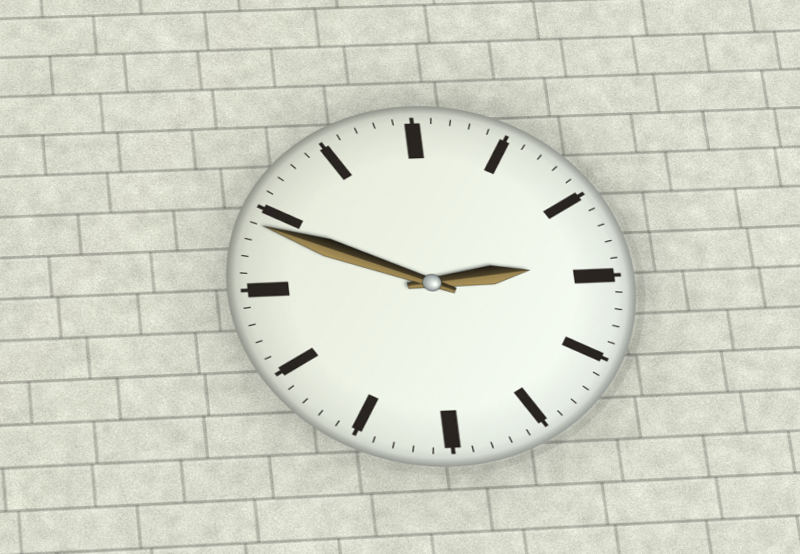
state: 2:49
